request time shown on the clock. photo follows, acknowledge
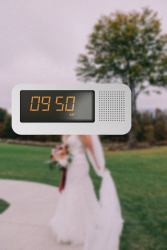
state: 9:50
